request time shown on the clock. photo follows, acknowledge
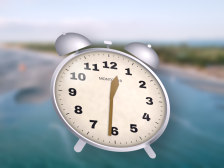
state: 12:31
